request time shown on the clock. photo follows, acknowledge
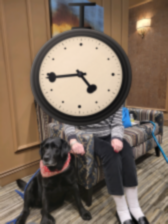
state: 4:44
